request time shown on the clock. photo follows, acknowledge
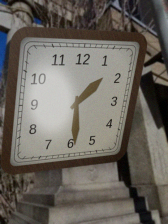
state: 1:29
